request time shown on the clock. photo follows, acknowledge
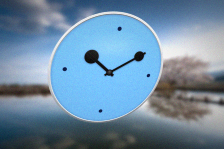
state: 10:09
